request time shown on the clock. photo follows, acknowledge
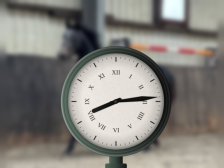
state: 8:14
